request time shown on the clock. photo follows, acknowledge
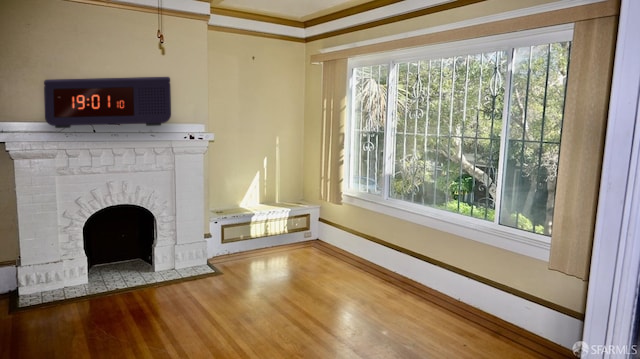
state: 19:01
